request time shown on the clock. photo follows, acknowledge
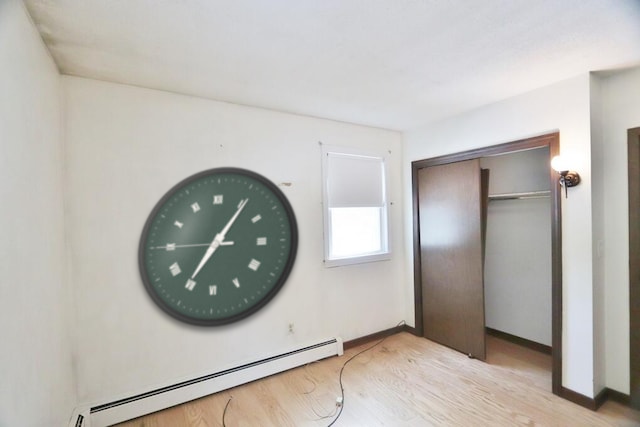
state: 7:05:45
